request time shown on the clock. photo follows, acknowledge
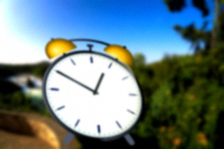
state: 12:50
